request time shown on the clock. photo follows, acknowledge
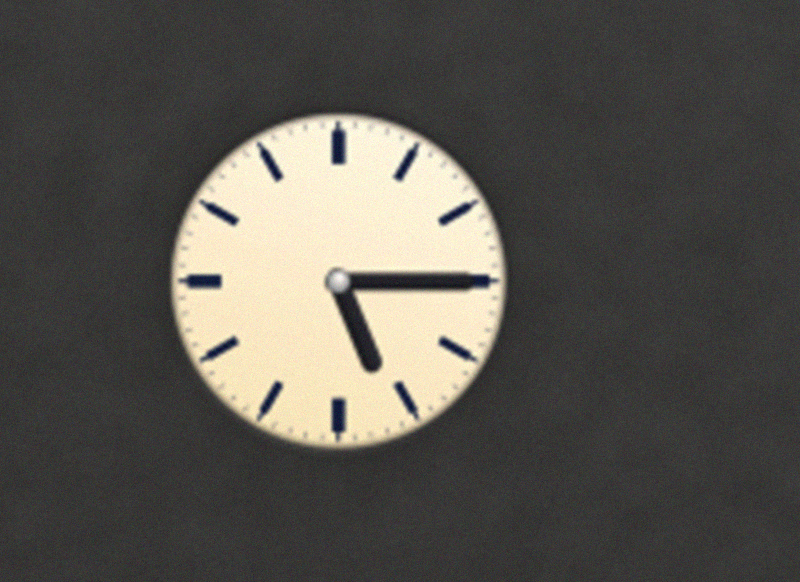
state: 5:15
